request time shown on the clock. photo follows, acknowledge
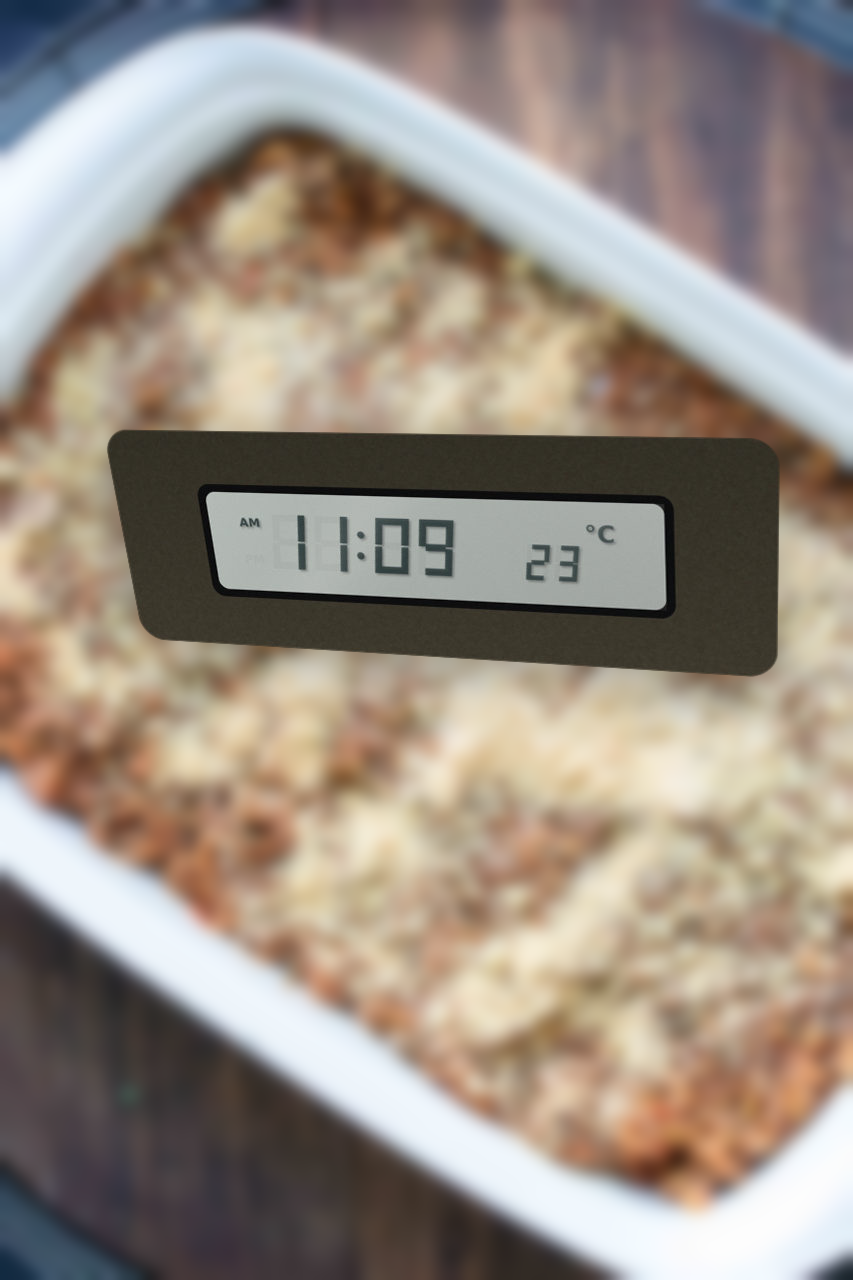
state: 11:09
